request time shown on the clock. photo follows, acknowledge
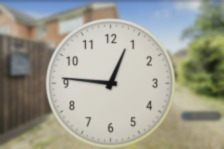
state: 12:46
